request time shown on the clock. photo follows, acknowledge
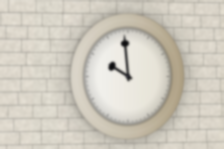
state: 9:59
